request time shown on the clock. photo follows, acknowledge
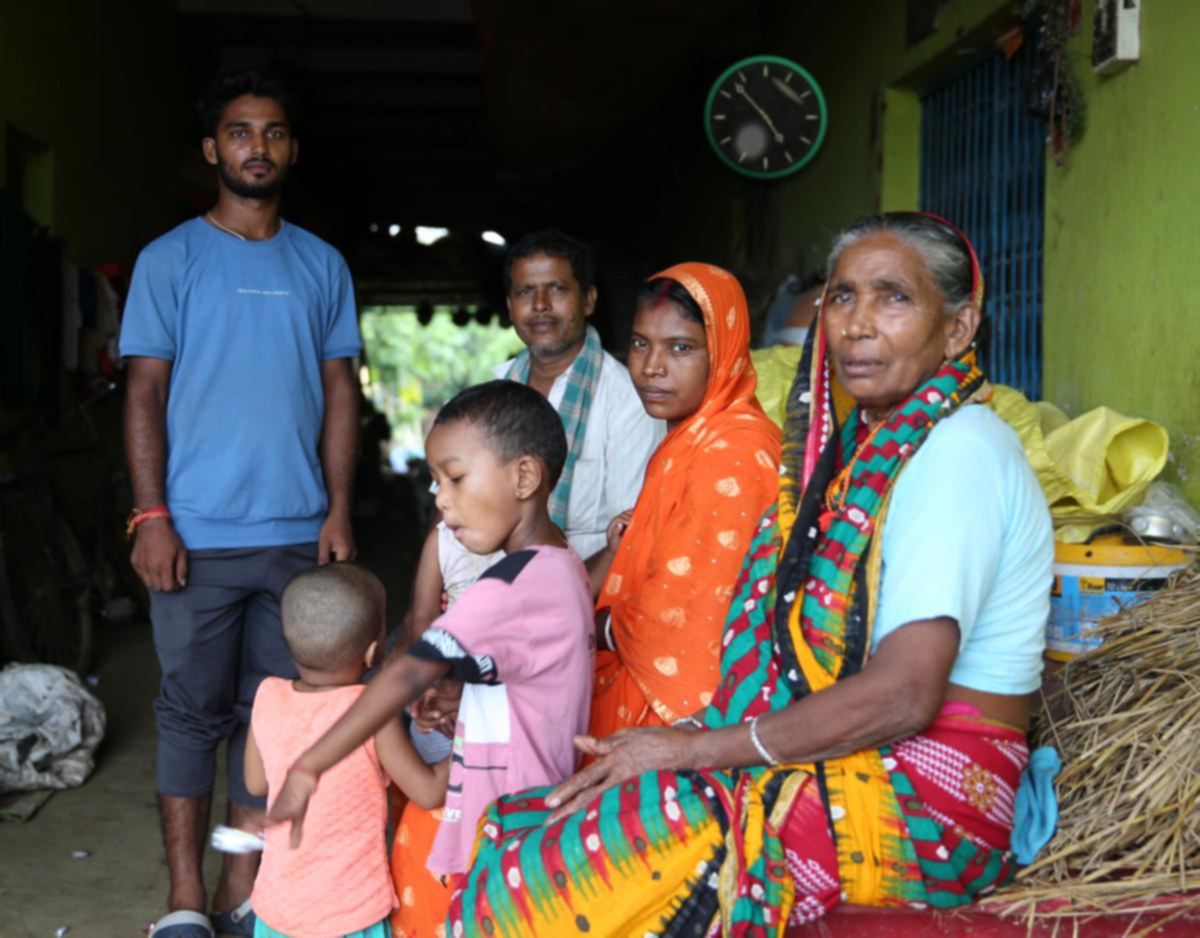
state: 4:53
